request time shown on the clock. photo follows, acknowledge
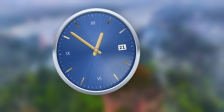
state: 12:52
